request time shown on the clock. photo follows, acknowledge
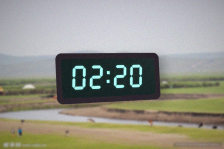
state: 2:20
